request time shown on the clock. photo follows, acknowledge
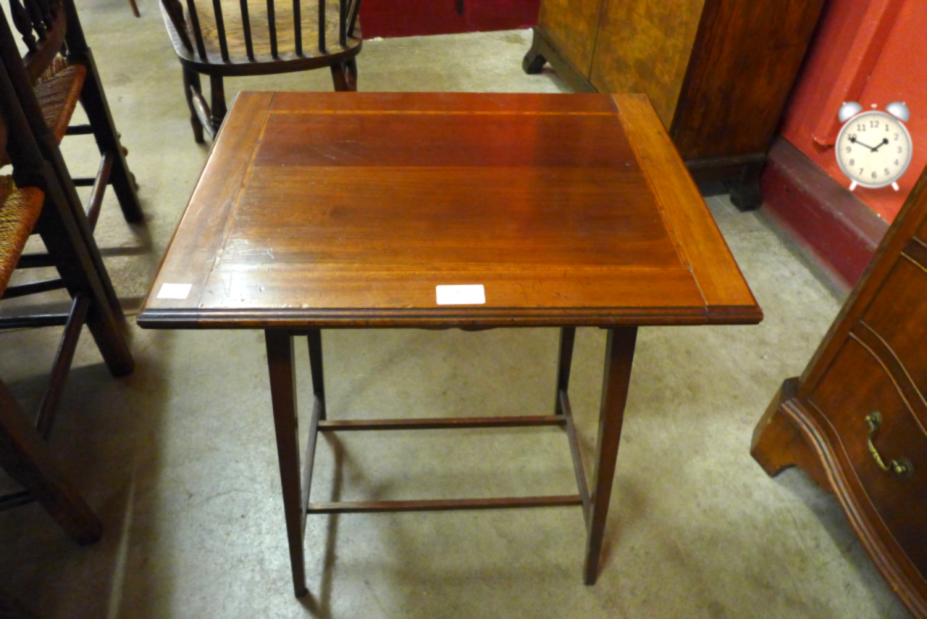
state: 1:49
